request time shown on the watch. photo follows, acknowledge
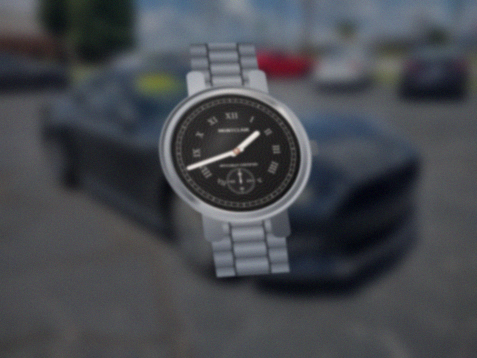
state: 1:42
